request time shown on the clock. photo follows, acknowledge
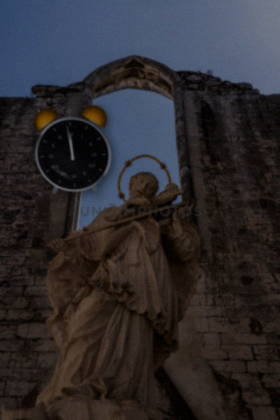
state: 11:59
